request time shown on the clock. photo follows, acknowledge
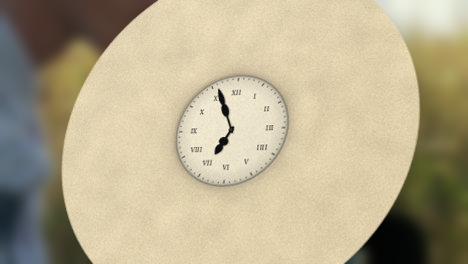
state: 6:56
